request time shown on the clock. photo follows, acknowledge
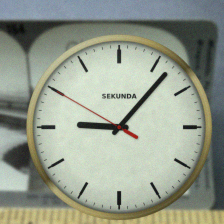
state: 9:06:50
